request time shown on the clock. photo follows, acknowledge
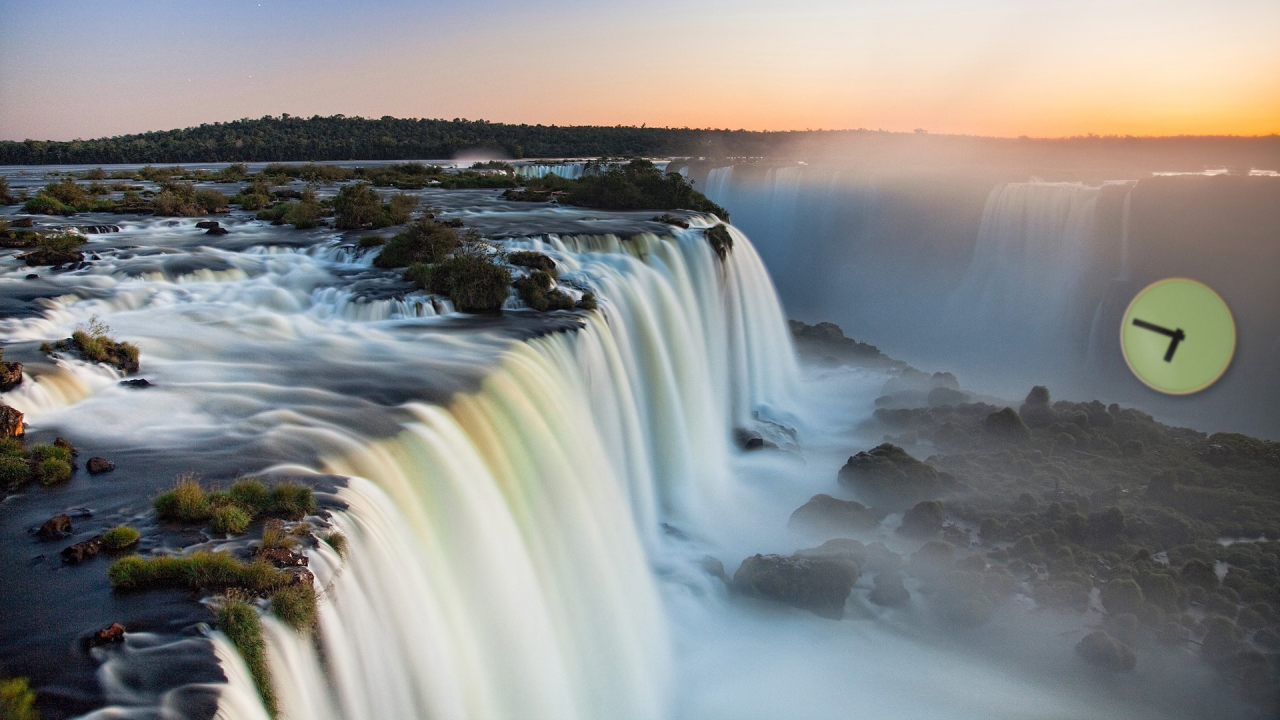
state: 6:48
